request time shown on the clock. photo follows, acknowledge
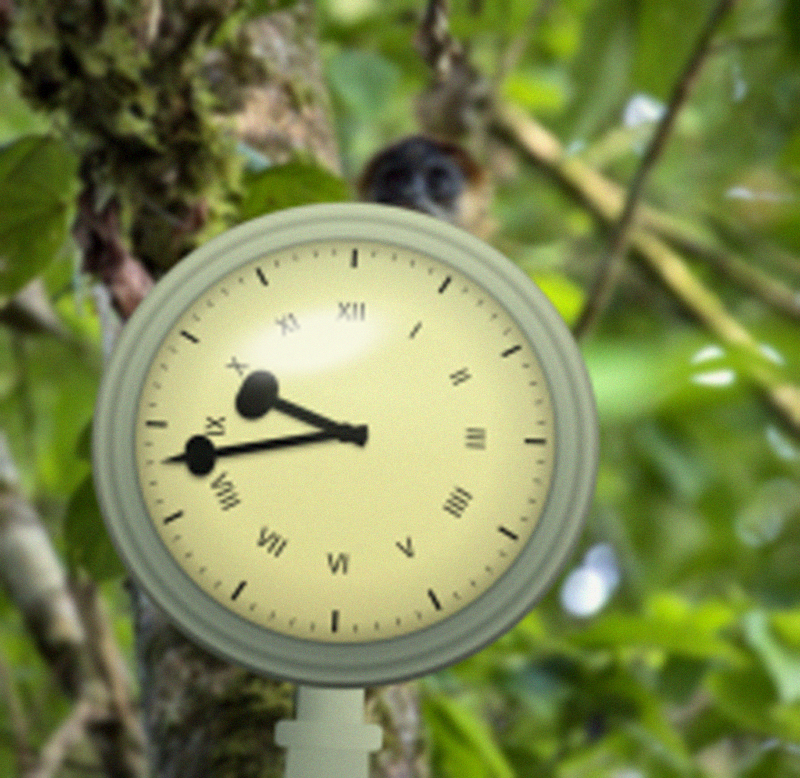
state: 9:43
